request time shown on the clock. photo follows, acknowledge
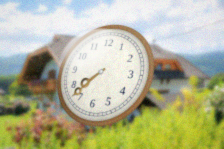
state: 7:37
